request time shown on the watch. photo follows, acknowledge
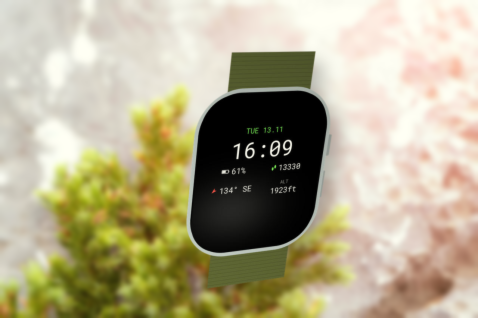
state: 16:09
